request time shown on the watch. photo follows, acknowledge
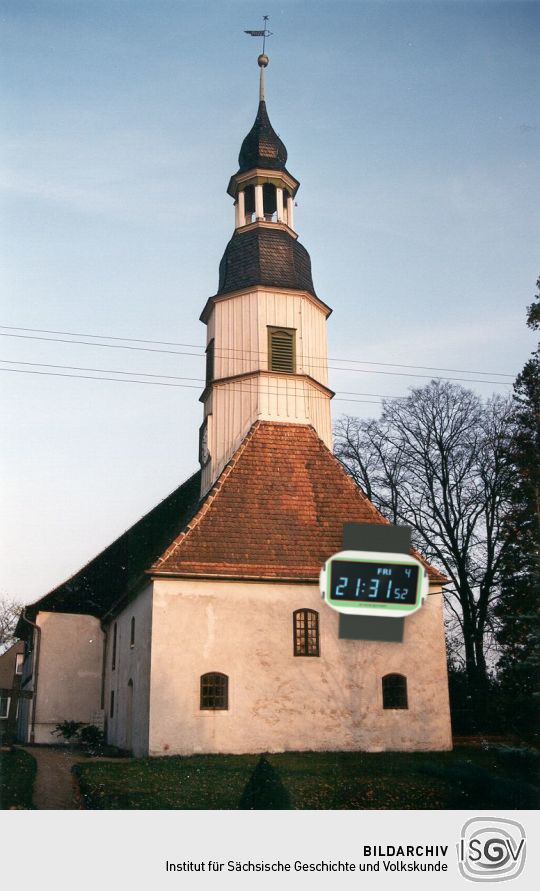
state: 21:31:52
